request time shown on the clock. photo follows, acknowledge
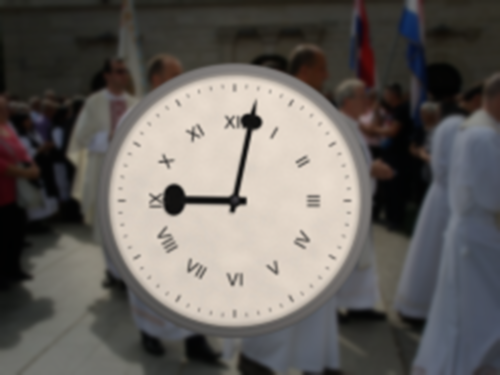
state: 9:02
